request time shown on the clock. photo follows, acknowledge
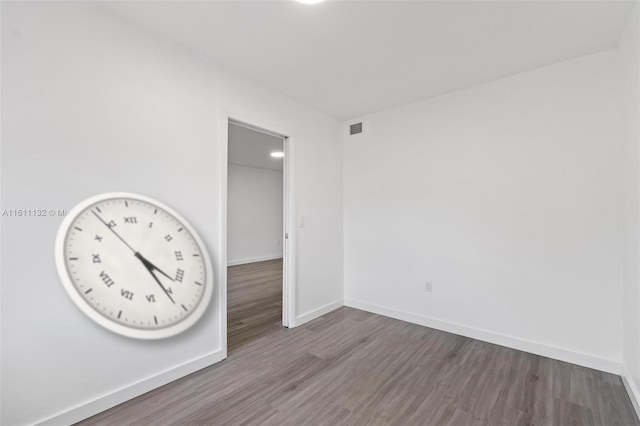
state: 4:25:54
